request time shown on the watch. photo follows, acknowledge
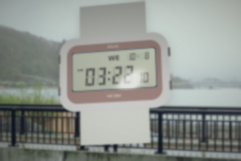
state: 3:22
